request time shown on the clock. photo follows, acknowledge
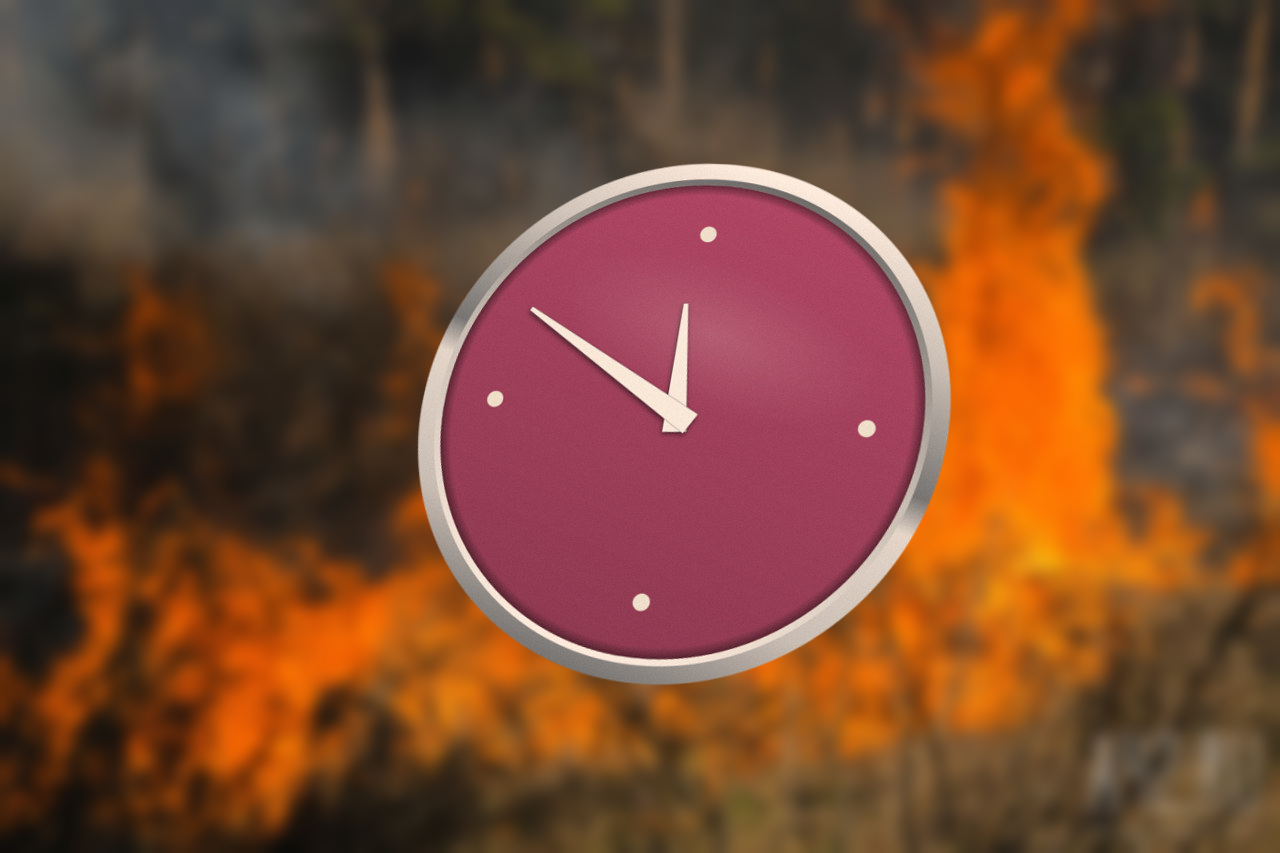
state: 11:50
